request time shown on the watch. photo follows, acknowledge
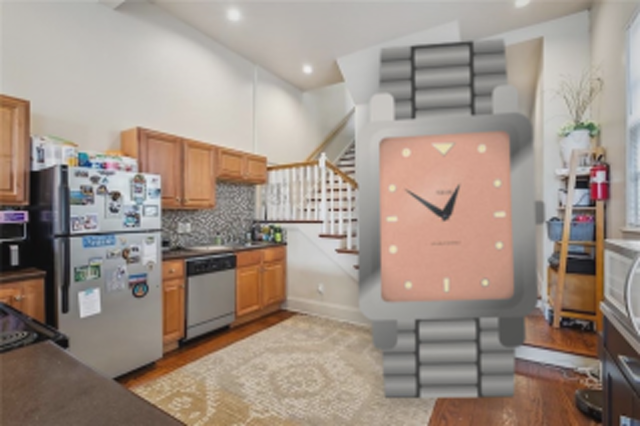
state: 12:51
